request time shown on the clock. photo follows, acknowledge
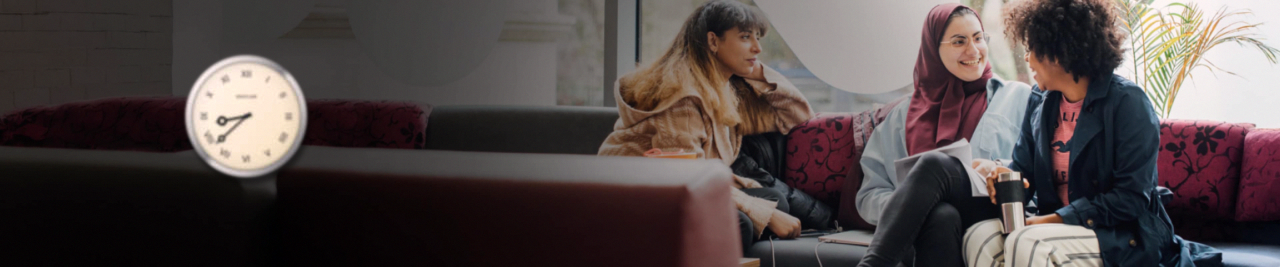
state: 8:38
